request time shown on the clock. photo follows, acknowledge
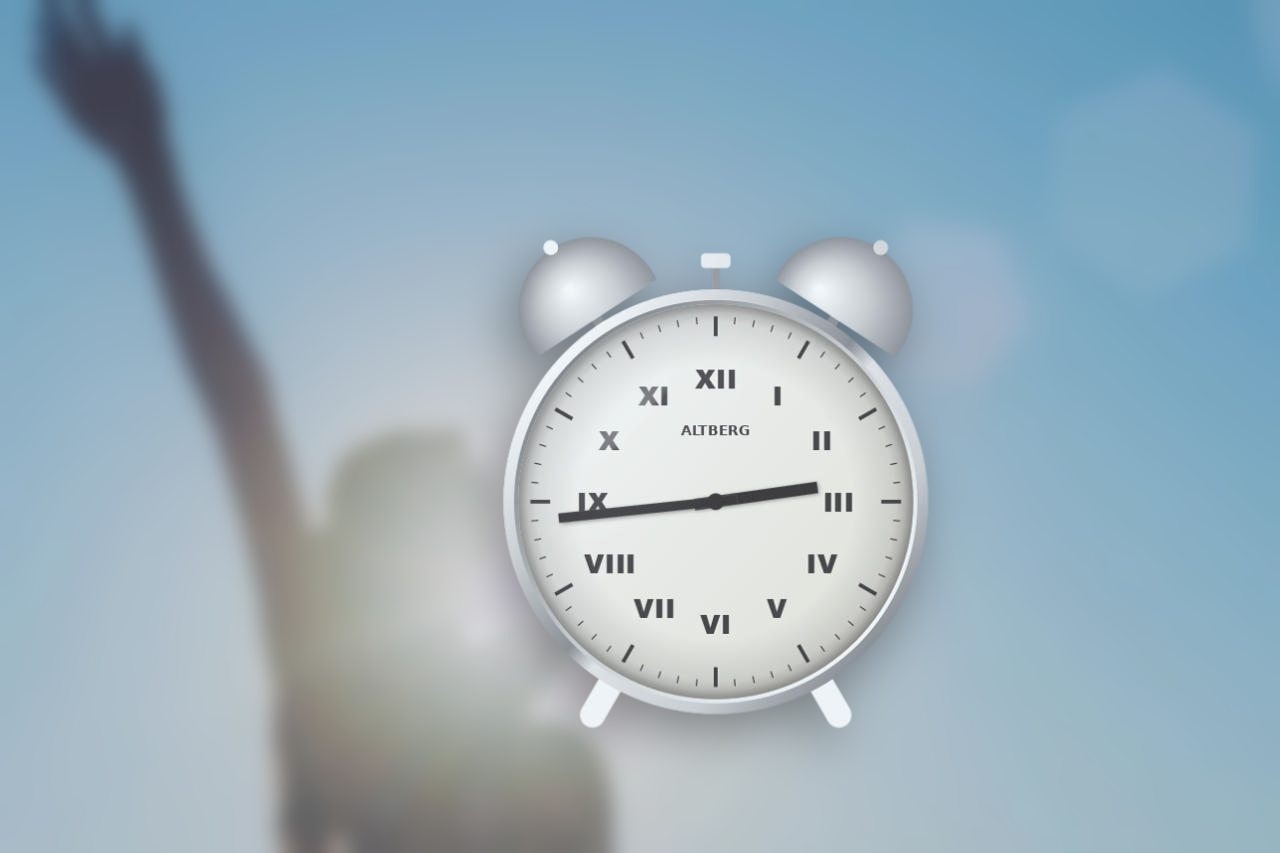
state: 2:44
